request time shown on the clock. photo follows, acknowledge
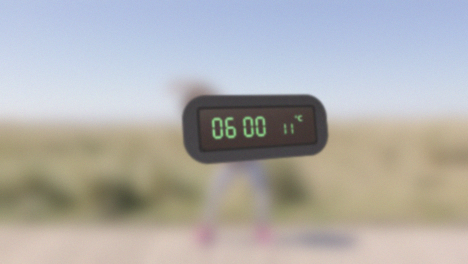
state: 6:00
